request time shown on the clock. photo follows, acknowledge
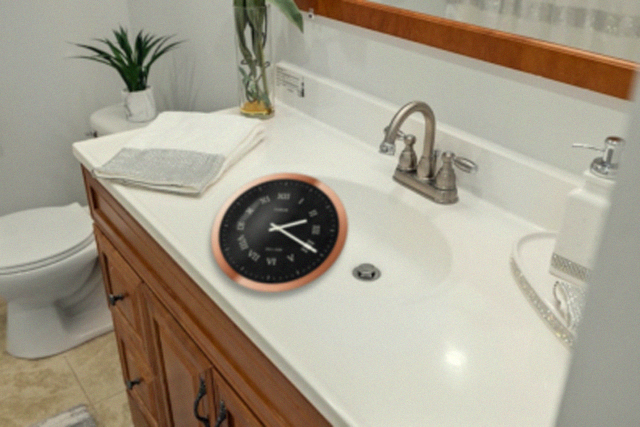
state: 2:20
